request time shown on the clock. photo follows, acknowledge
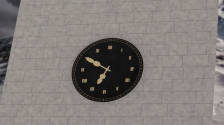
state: 6:50
